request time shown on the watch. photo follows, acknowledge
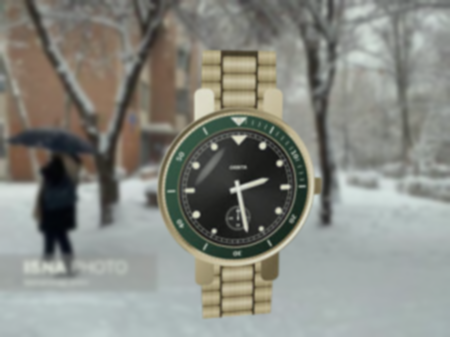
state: 2:28
